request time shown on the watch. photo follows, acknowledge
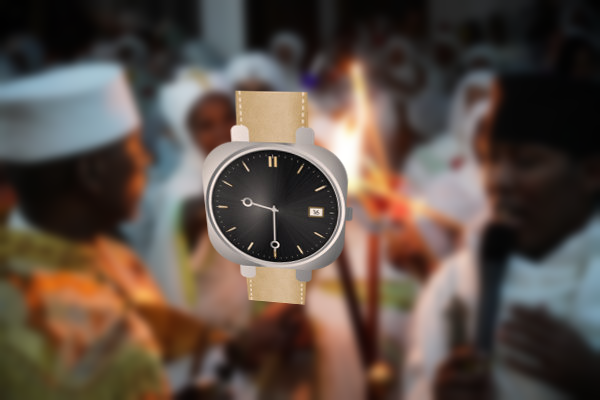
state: 9:30
